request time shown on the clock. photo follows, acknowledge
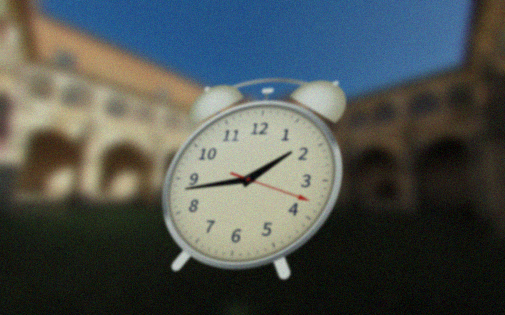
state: 1:43:18
